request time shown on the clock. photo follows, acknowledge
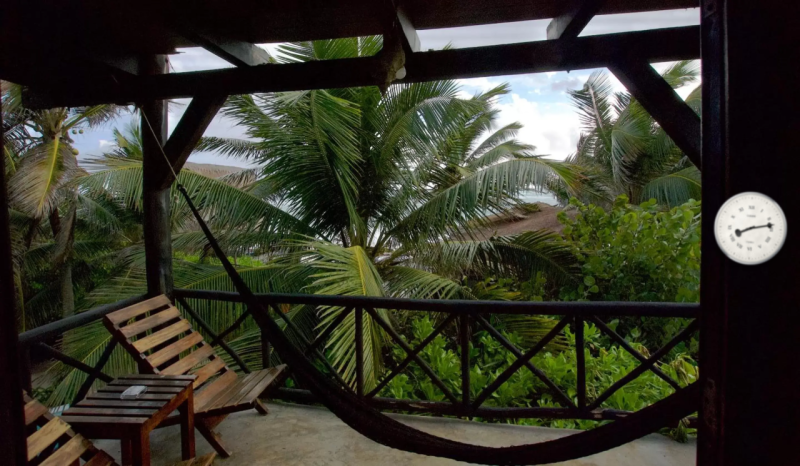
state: 8:13
